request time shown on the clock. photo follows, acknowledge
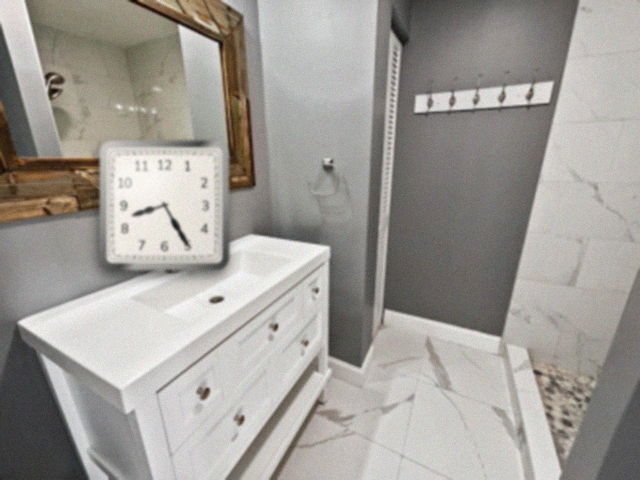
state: 8:25
